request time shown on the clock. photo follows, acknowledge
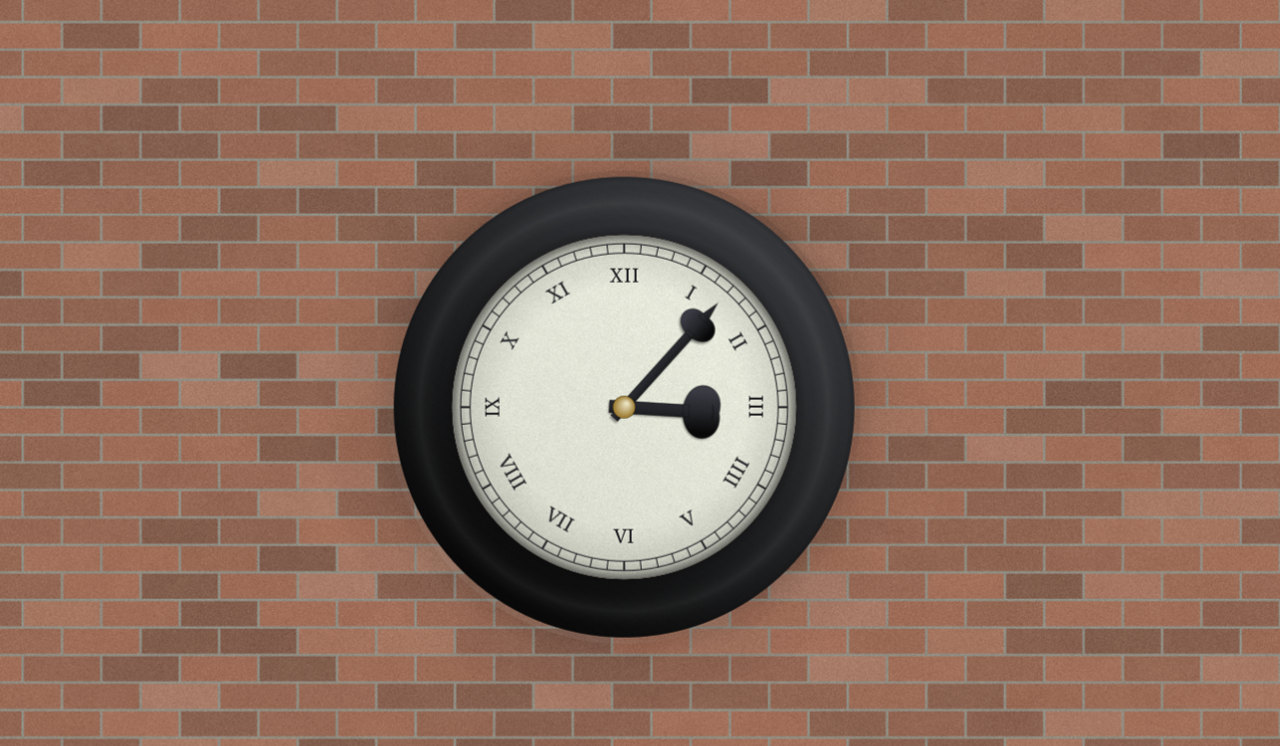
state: 3:07
